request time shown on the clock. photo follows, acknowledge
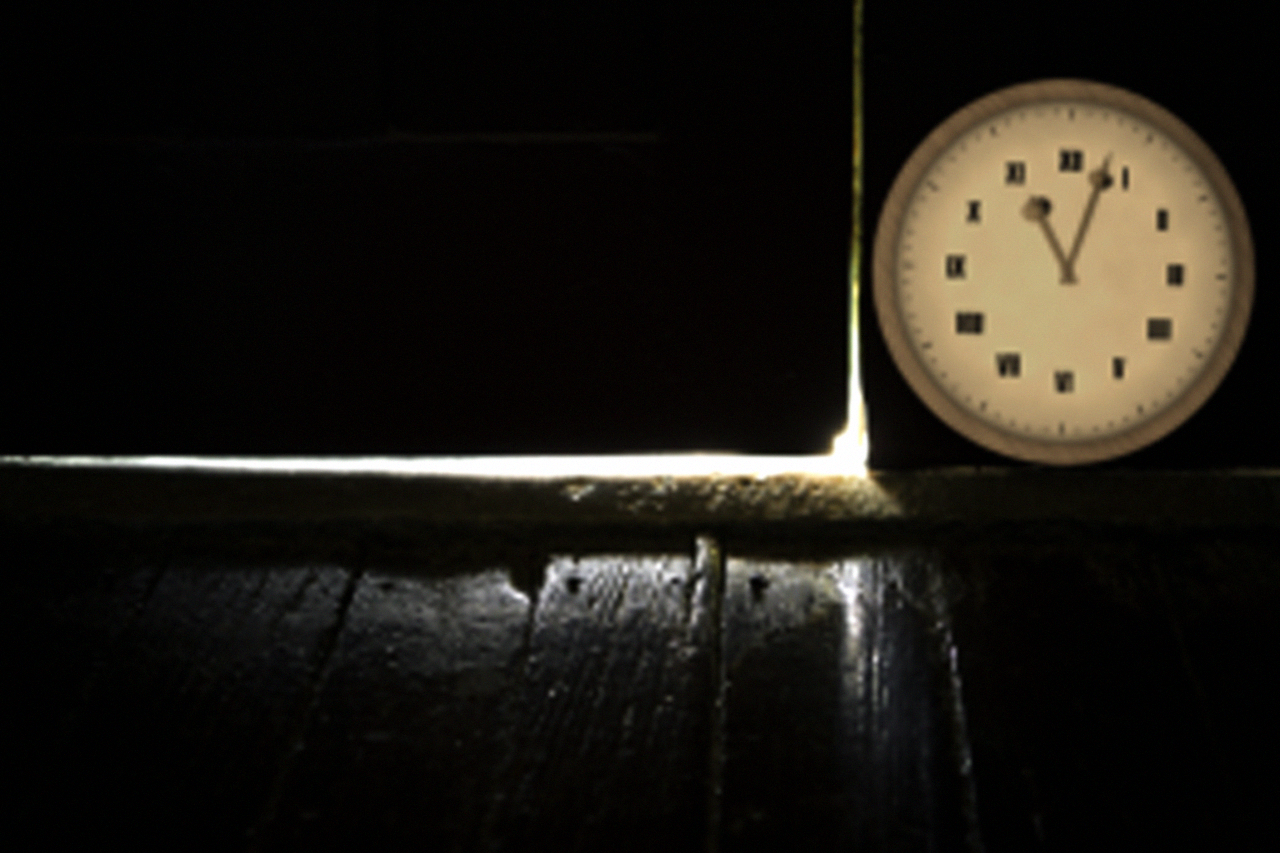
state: 11:03
